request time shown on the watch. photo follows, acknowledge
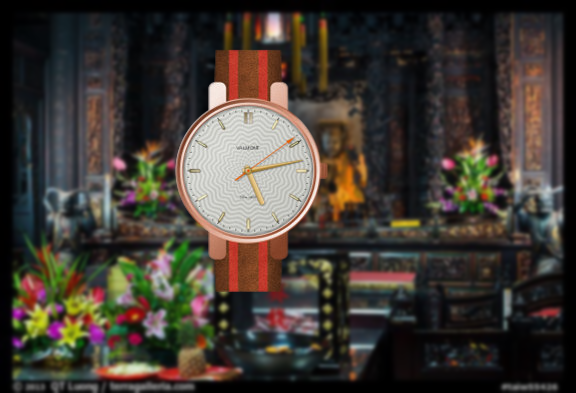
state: 5:13:09
